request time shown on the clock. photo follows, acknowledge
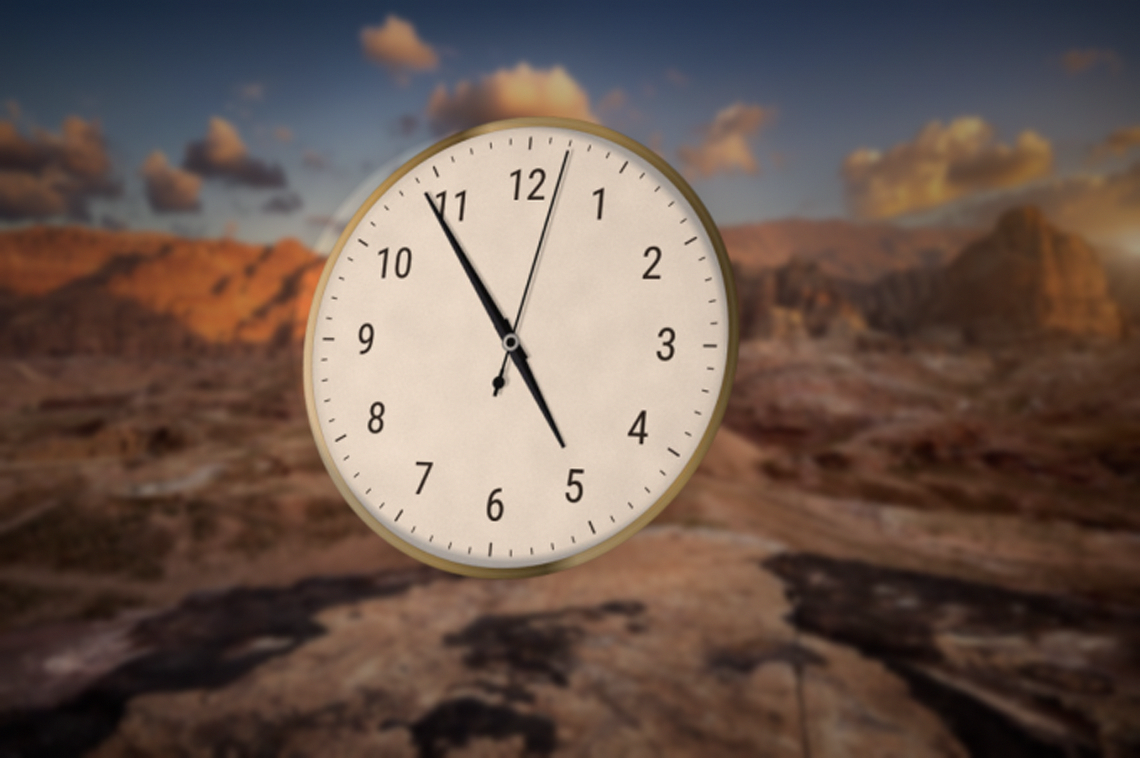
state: 4:54:02
